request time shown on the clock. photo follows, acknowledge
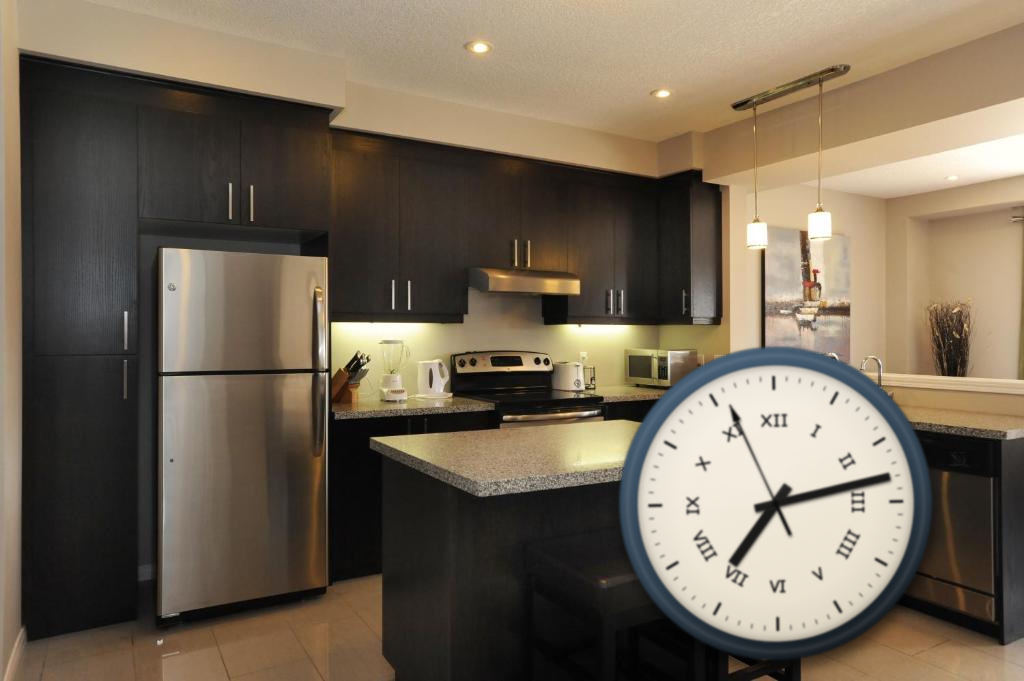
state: 7:12:56
